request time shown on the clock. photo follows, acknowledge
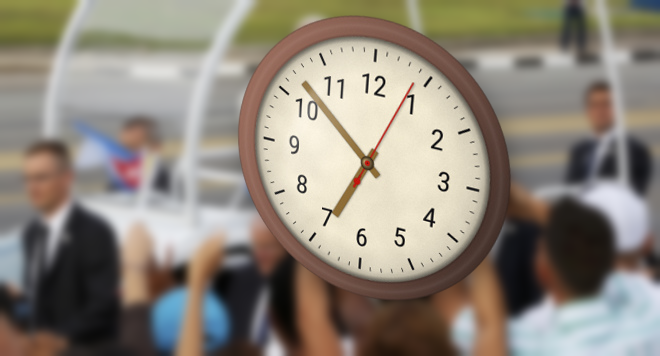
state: 6:52:04
